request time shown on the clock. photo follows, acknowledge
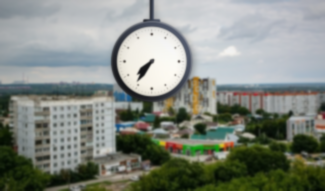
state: 7:36
